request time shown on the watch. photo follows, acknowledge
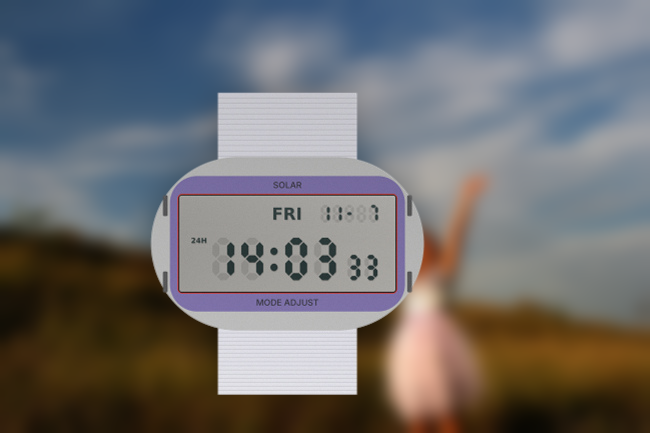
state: 14:03:33
